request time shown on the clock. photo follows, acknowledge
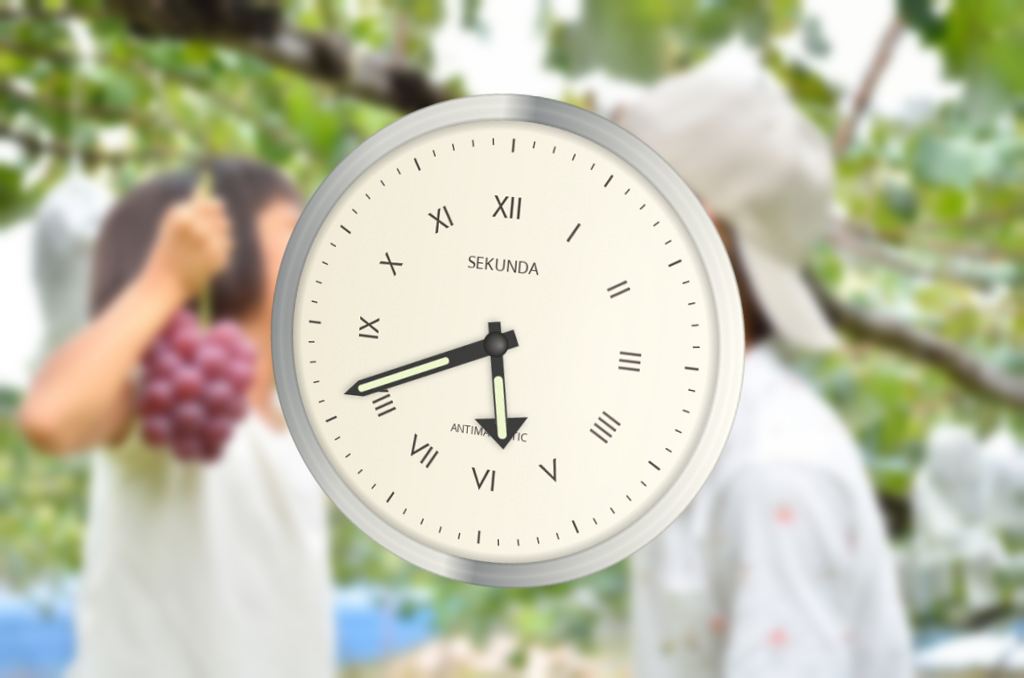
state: 5:41
